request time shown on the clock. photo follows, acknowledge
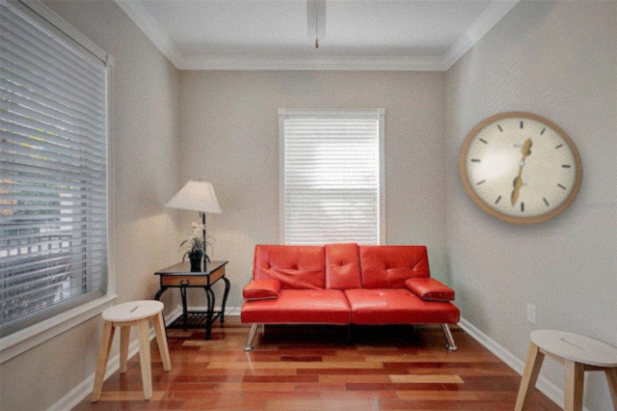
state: 12:32
